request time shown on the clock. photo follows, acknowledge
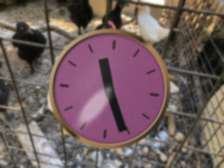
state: 11:26
